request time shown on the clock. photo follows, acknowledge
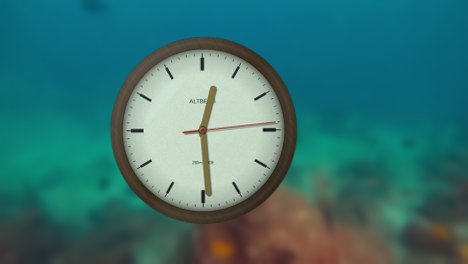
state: 12:29:14
